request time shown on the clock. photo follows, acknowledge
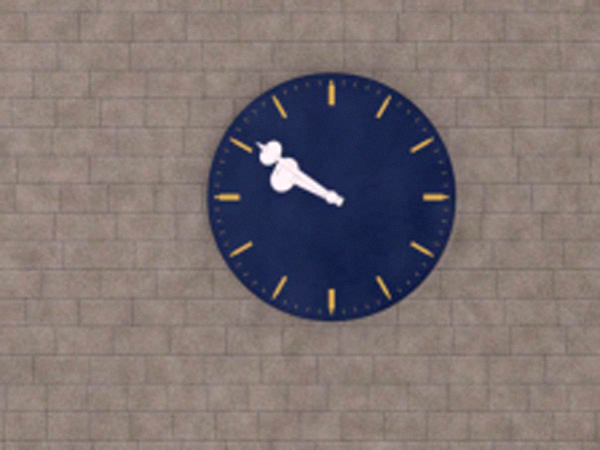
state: 9:51
